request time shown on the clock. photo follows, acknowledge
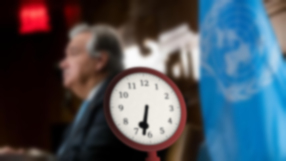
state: 6:32
